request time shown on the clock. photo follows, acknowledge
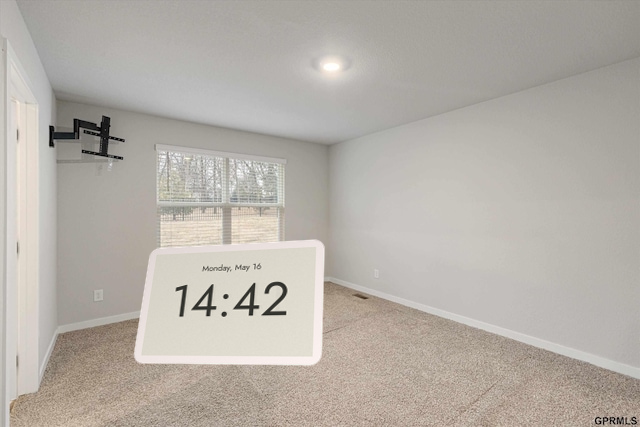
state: 14:42
